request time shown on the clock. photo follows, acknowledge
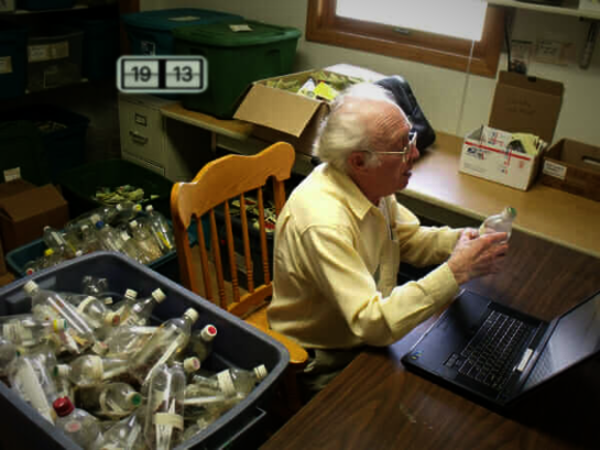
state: 19:13
